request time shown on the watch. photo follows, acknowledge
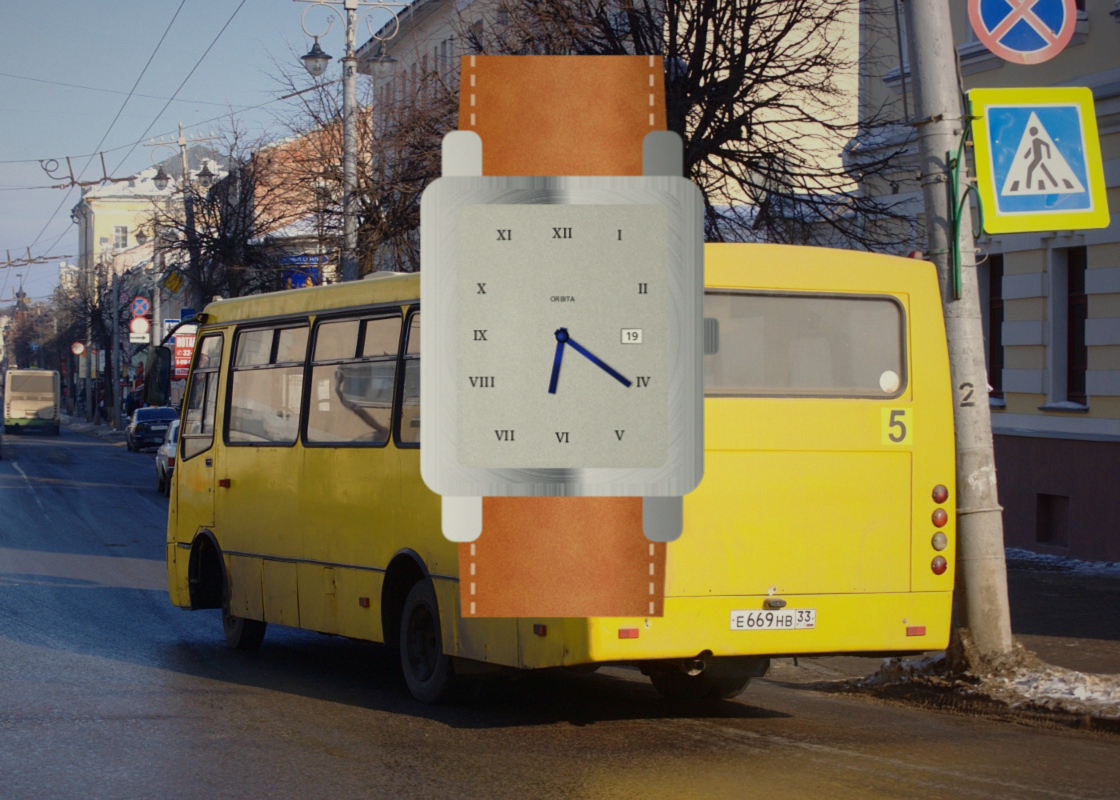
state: 6:21
